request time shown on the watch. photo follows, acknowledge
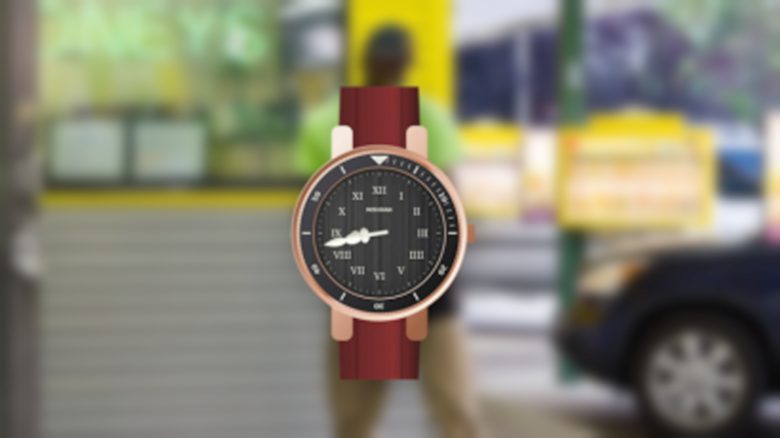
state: 8:43
